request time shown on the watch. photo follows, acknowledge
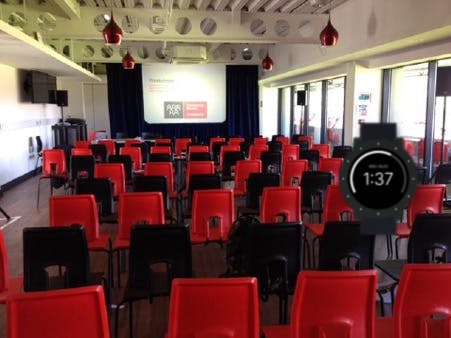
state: 1:37
